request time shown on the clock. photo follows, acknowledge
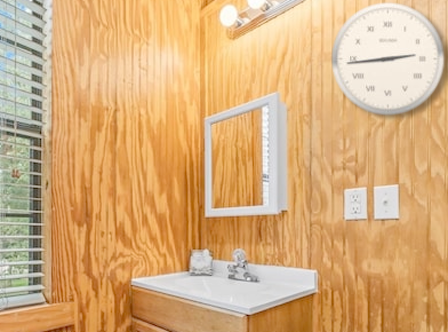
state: 2:44
